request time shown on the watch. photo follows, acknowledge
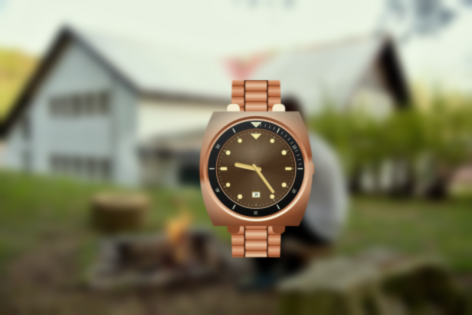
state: 9:24
